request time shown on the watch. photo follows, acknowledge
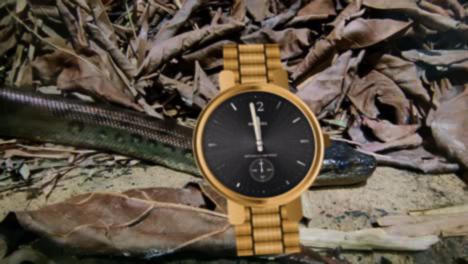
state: 11:59
